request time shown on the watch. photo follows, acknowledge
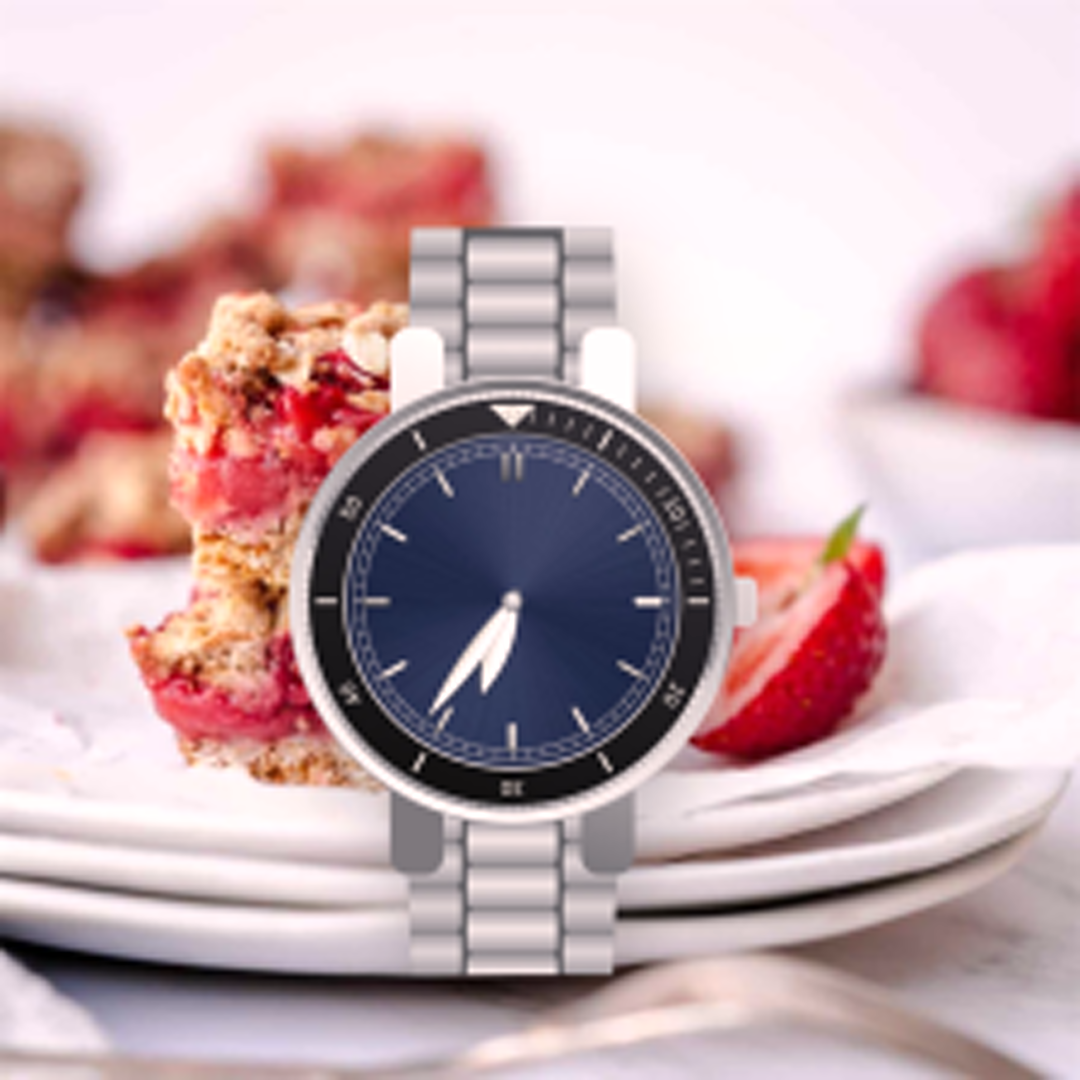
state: 6:36
